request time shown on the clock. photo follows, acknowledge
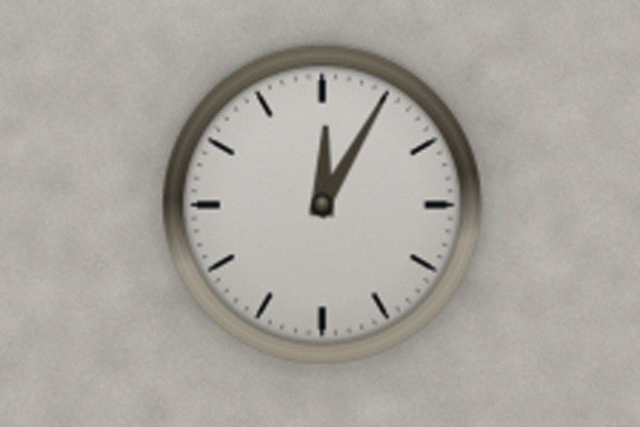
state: 12:05
